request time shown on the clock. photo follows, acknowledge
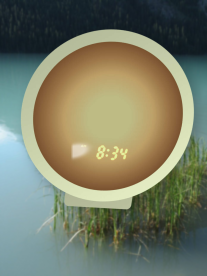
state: 8:34
